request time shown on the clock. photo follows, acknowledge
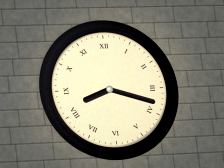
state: 8:18
